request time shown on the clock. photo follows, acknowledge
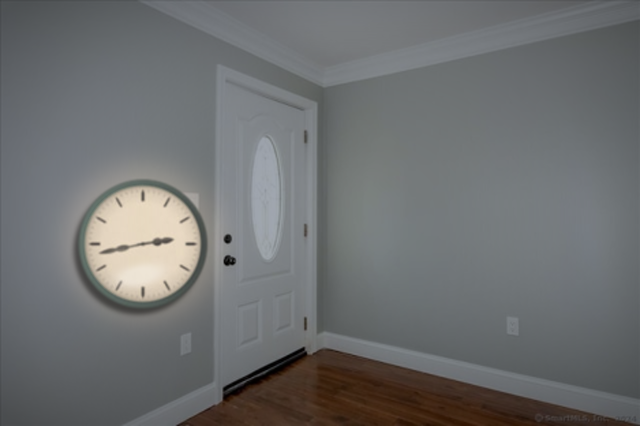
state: 2:43
